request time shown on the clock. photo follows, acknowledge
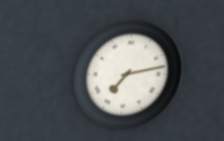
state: 7:13
